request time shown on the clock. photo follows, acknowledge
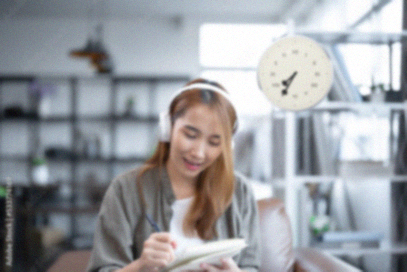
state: 7:35
